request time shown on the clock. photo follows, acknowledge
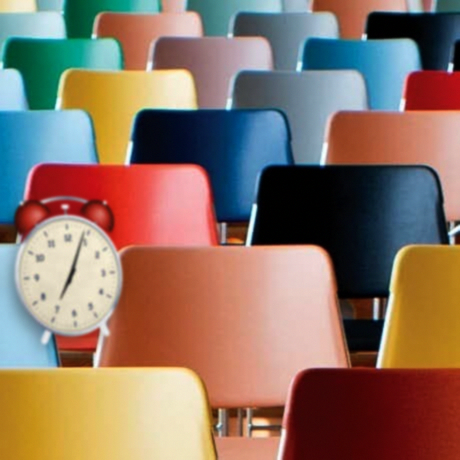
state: 7:04
